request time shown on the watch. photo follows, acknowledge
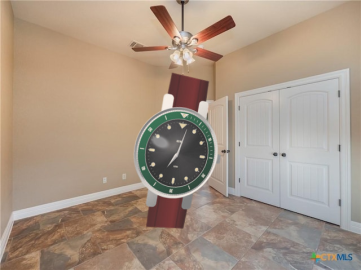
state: 7:02
